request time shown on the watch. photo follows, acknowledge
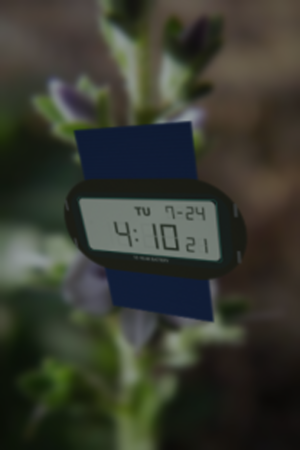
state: 4:10:21
